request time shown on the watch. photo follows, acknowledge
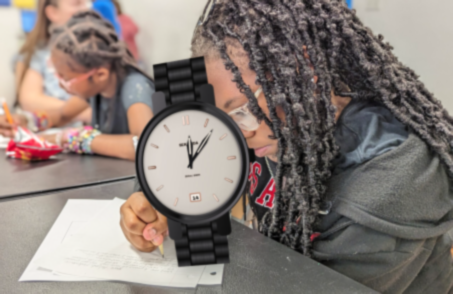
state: 12:07
